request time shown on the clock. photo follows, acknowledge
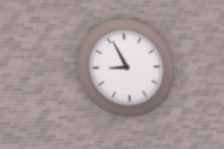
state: 8:56
